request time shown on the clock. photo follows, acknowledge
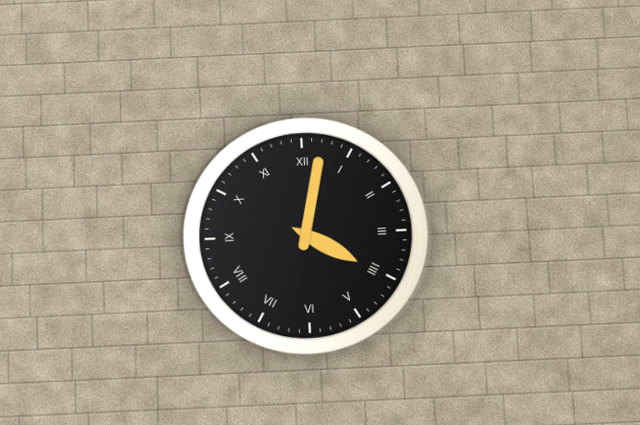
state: 4:02
